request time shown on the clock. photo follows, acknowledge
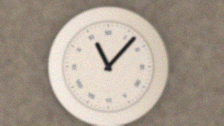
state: 11:07
